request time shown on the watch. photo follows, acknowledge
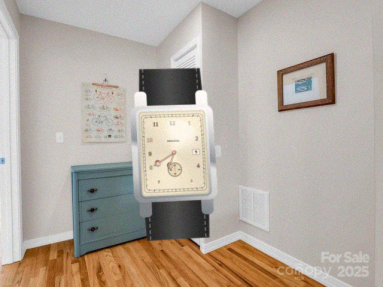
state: 6:40
